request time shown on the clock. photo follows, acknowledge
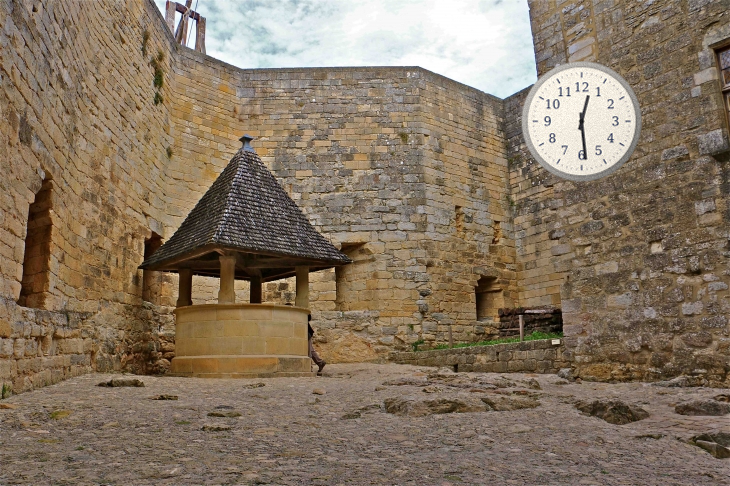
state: 12:29
